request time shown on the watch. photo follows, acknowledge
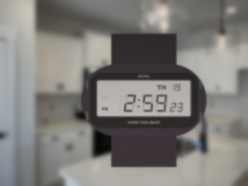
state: 2:59
